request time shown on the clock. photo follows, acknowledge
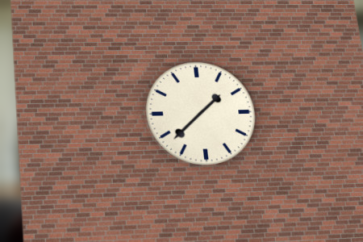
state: 1:38
